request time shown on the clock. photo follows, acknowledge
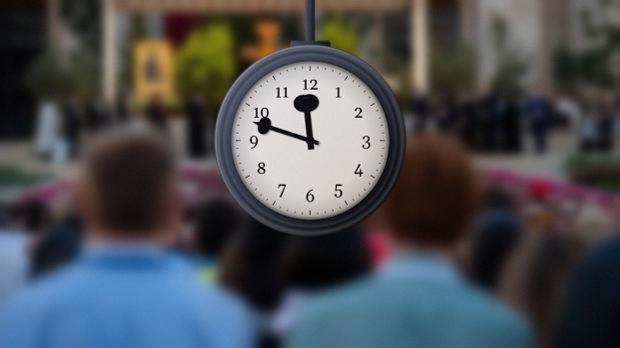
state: 11:48
